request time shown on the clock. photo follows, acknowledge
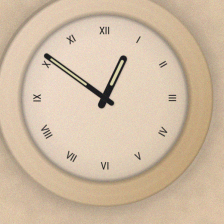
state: 12:51
